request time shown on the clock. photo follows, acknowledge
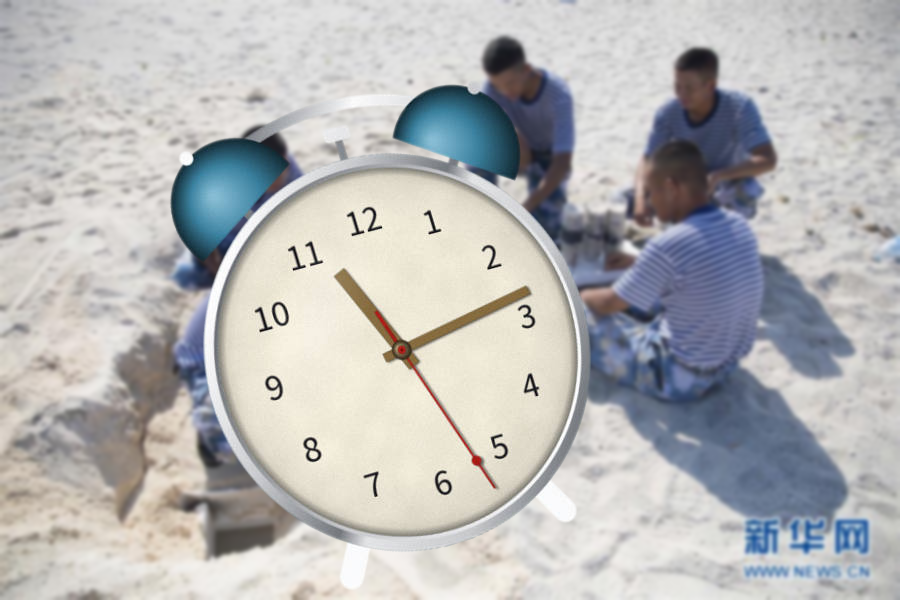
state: 11:13:27
